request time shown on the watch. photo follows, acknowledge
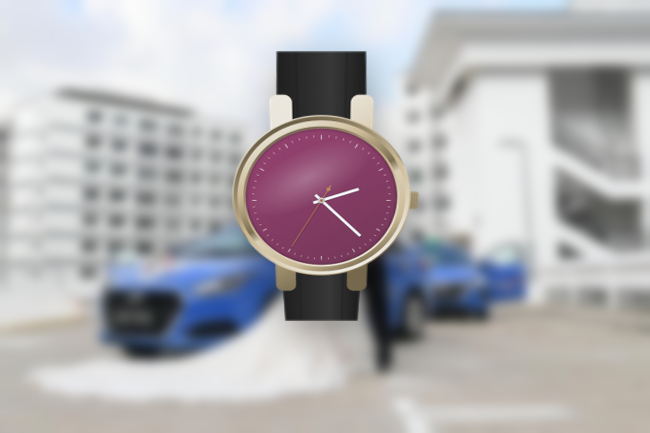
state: 2:22:35
